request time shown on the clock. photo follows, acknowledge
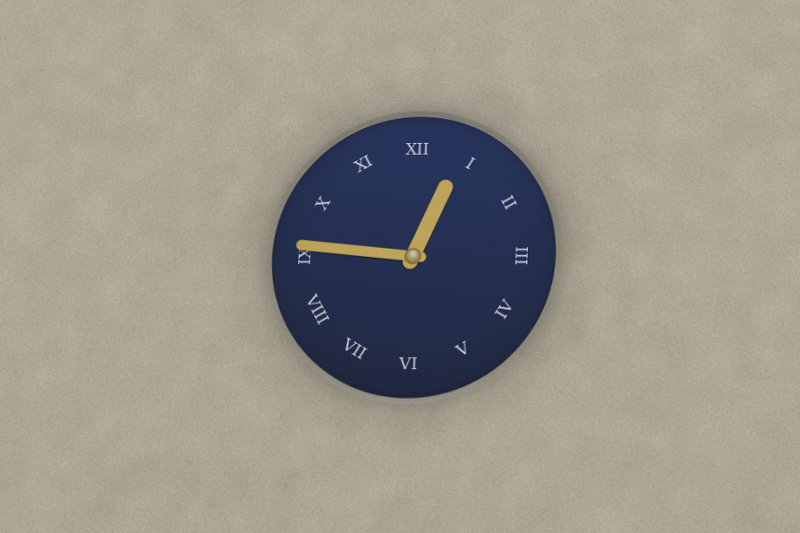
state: 12:46
